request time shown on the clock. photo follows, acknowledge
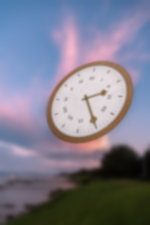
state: 2:25
